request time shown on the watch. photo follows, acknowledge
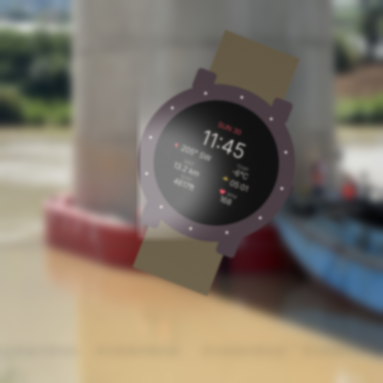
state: 11:45
